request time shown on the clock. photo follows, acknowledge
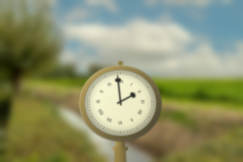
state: 1:59
